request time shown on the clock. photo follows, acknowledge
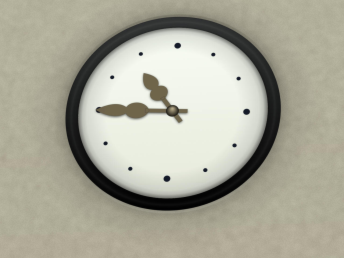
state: 10:45
